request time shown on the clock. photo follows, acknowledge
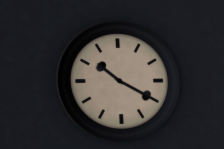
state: 10:20
